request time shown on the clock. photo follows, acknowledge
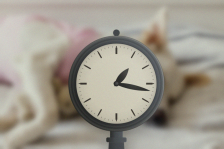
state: 1:17
